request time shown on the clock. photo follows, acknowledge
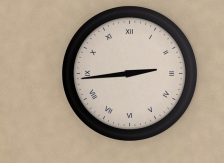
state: 2:44
